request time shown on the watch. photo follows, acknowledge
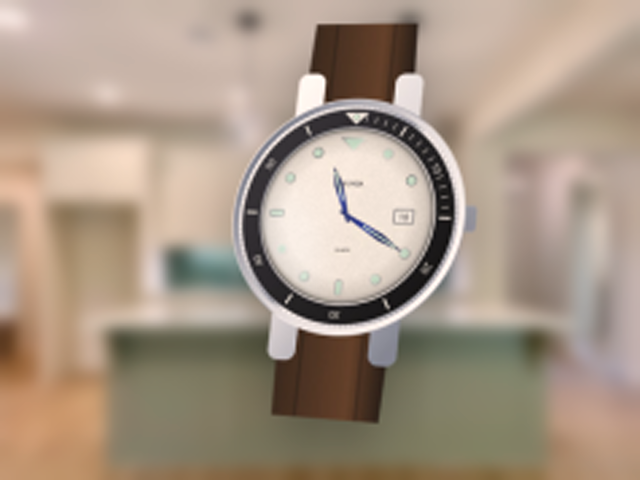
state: 11:20
